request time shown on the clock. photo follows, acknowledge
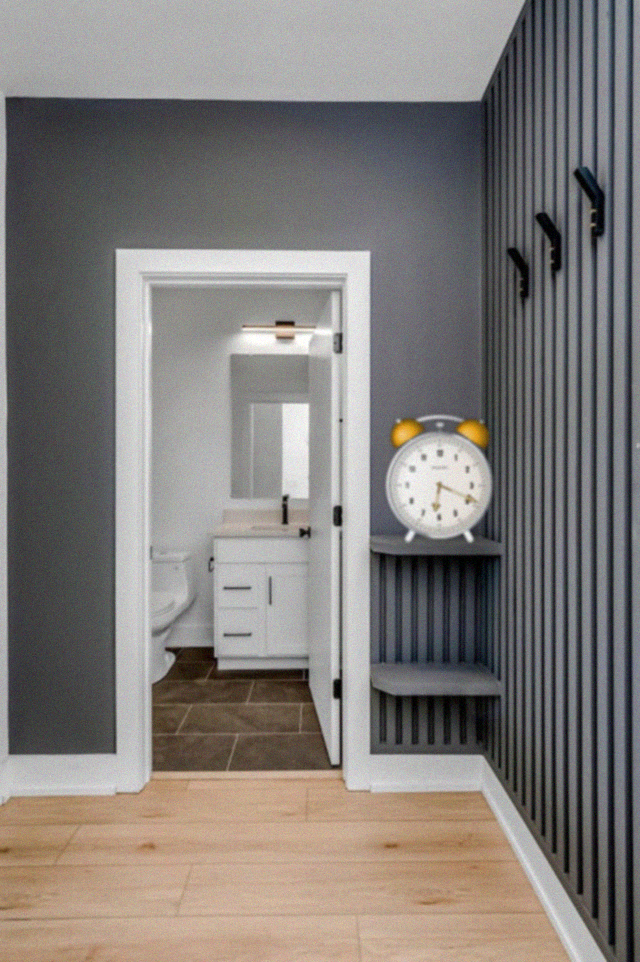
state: 6:19
